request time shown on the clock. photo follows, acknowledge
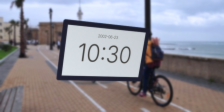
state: 10:30
